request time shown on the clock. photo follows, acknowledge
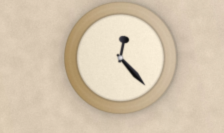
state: 12:23
